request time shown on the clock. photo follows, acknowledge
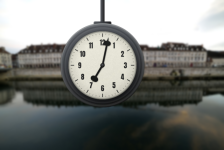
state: 7:02
